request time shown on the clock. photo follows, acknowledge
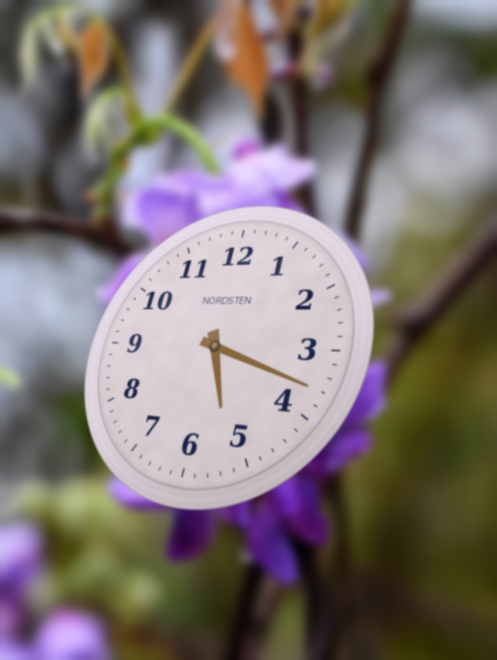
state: 5:18
